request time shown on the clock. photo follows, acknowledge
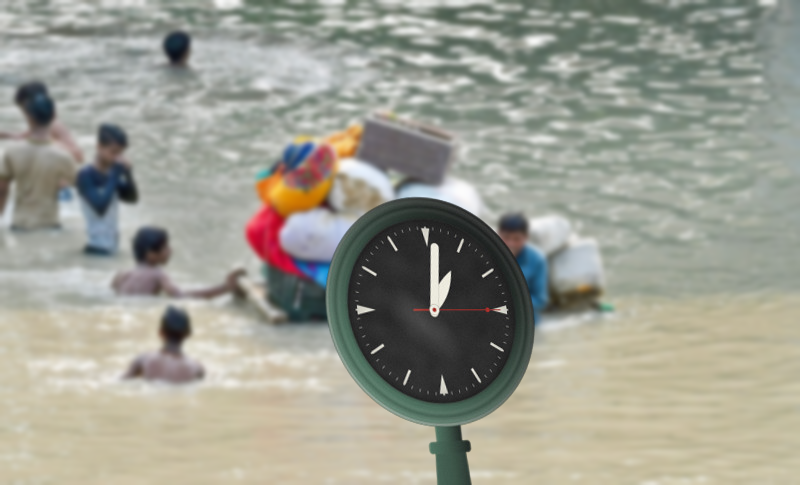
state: 1:01:15
